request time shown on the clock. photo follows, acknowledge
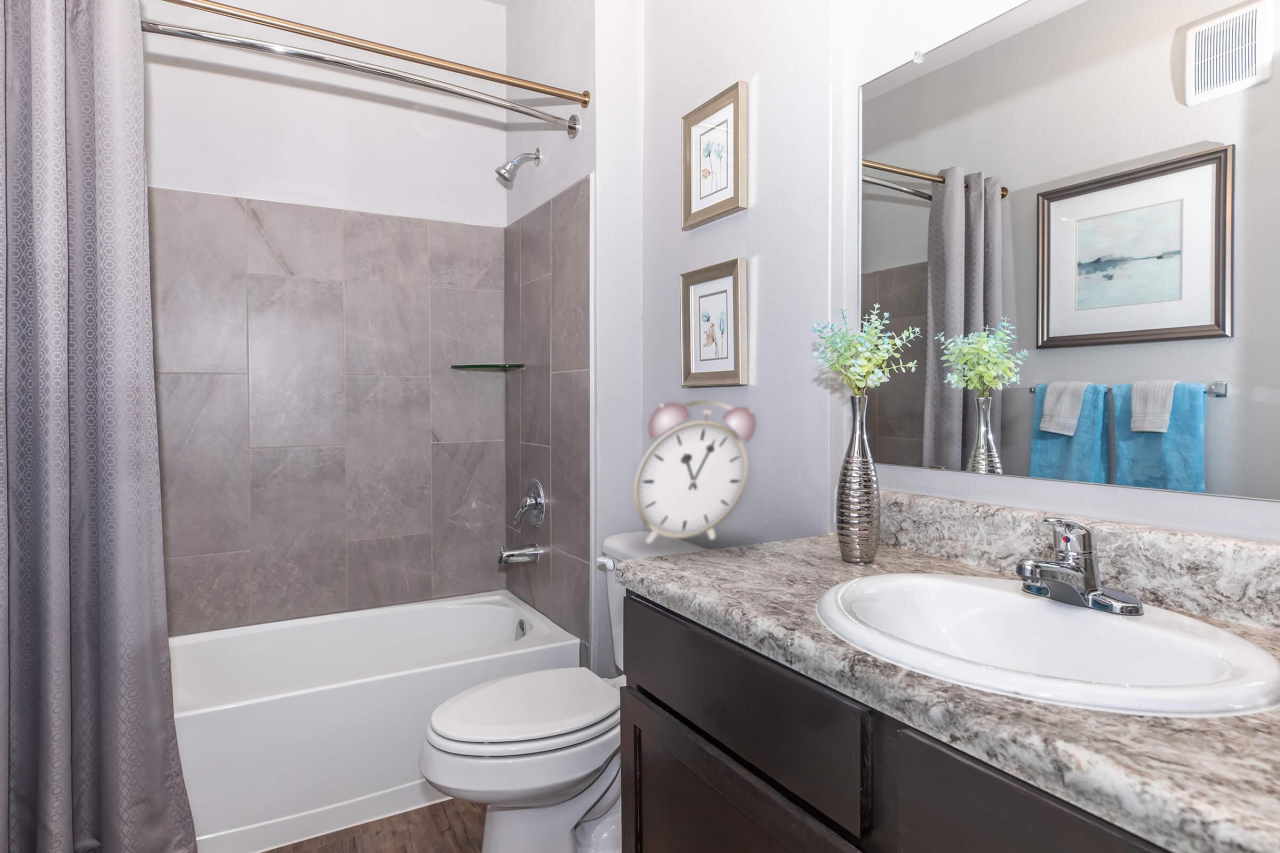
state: 11:03
